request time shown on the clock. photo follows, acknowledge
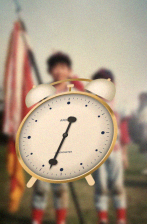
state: 12:33
